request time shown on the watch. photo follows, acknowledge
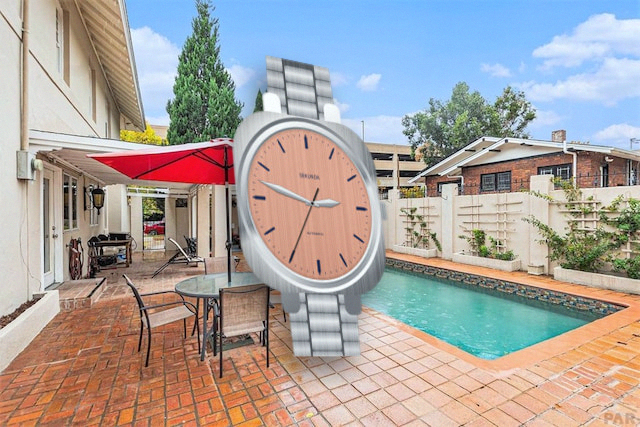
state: 2:47:35
